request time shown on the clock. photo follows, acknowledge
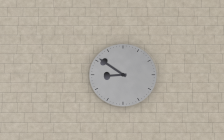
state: 8:51
